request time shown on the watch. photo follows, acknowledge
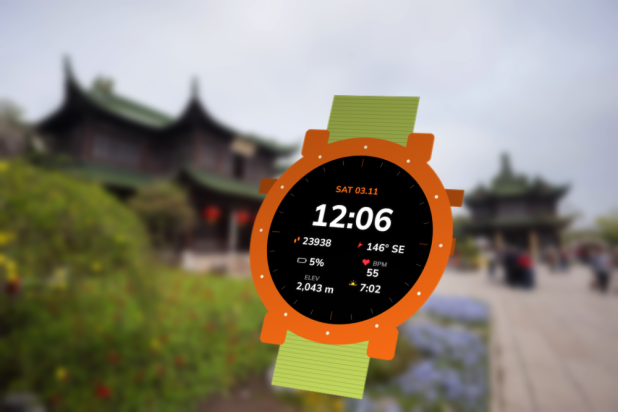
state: 12:06
